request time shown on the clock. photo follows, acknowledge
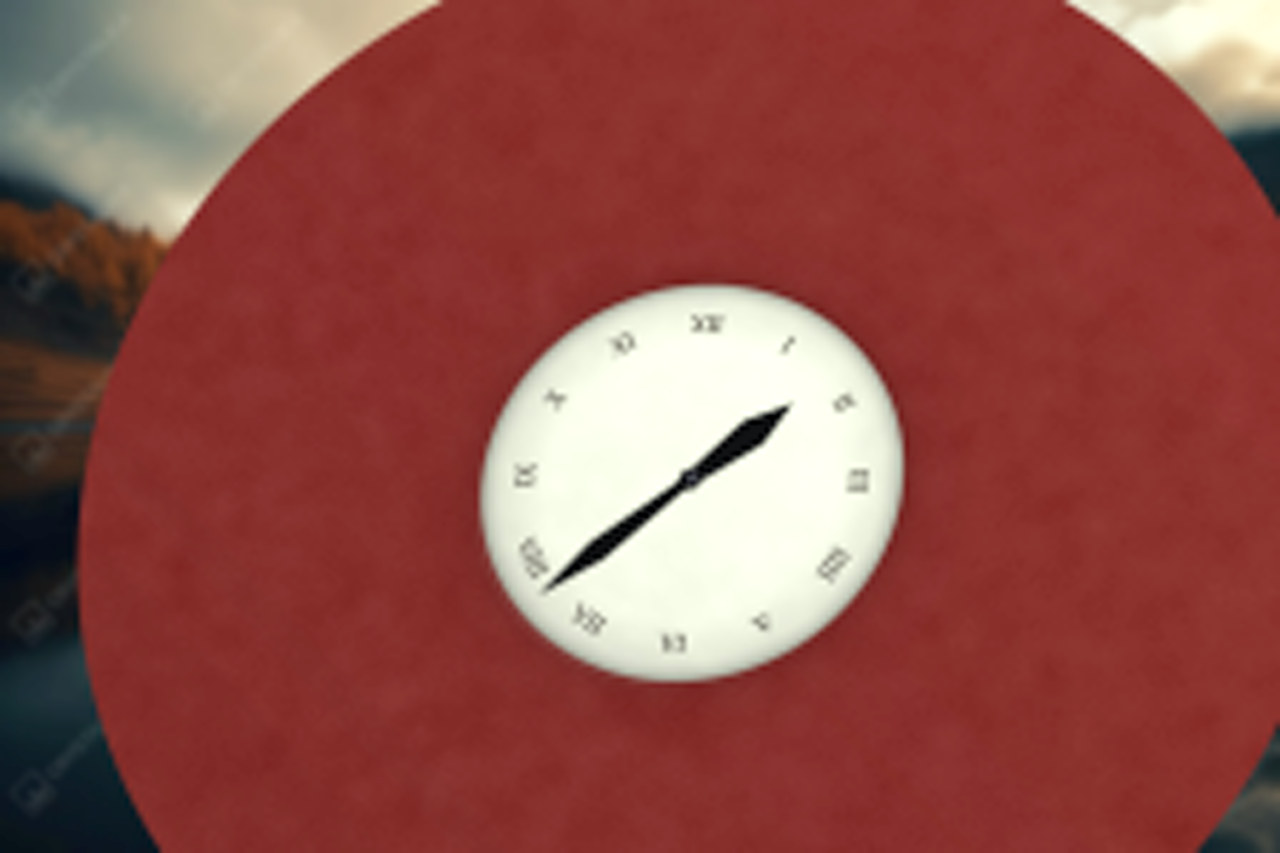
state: 1:38
